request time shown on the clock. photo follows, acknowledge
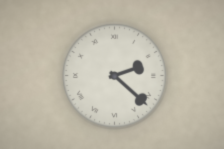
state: 2:22
